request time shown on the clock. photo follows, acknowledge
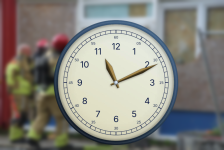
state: 11:11
